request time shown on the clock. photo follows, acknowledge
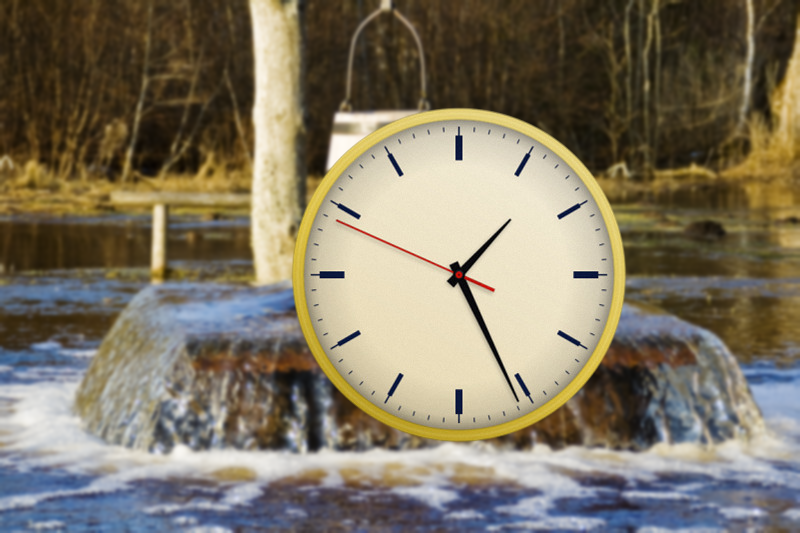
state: 1:25:49
